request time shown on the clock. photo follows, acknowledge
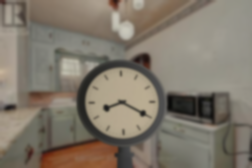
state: 8:20
